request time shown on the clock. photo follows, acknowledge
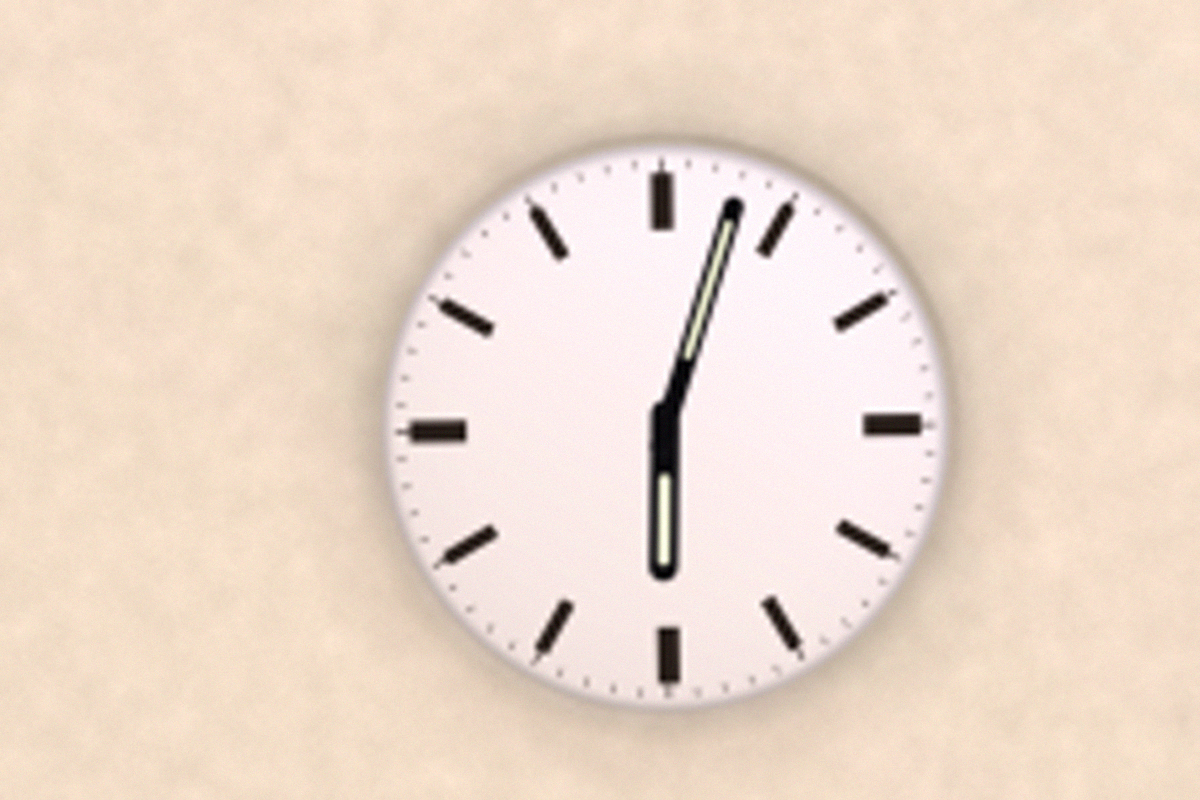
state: 6:03
